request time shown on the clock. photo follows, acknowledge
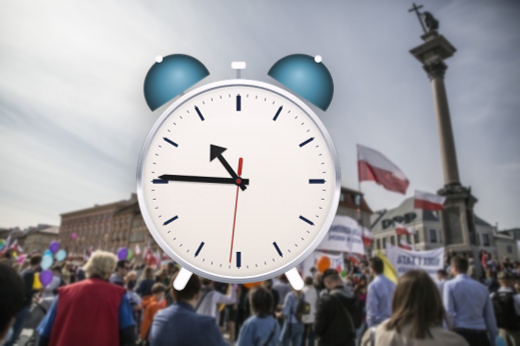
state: 10:45:31
